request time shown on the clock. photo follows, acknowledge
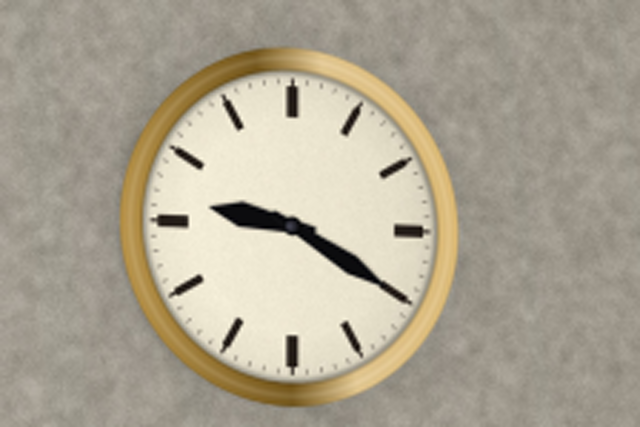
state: 9:20
